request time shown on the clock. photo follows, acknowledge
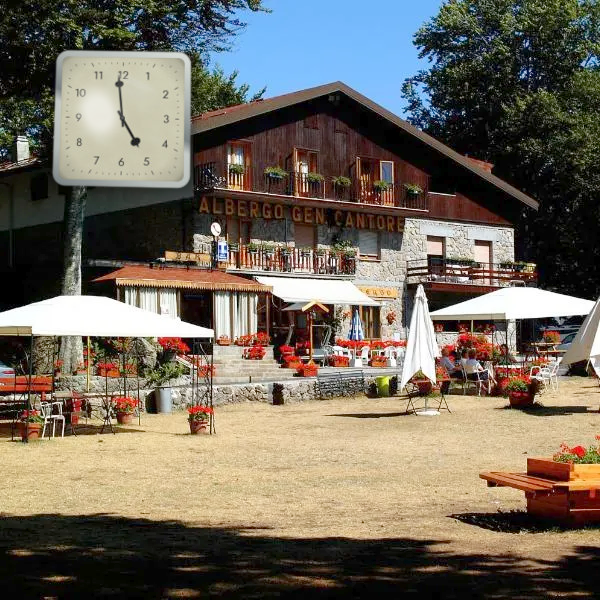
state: 4:59
